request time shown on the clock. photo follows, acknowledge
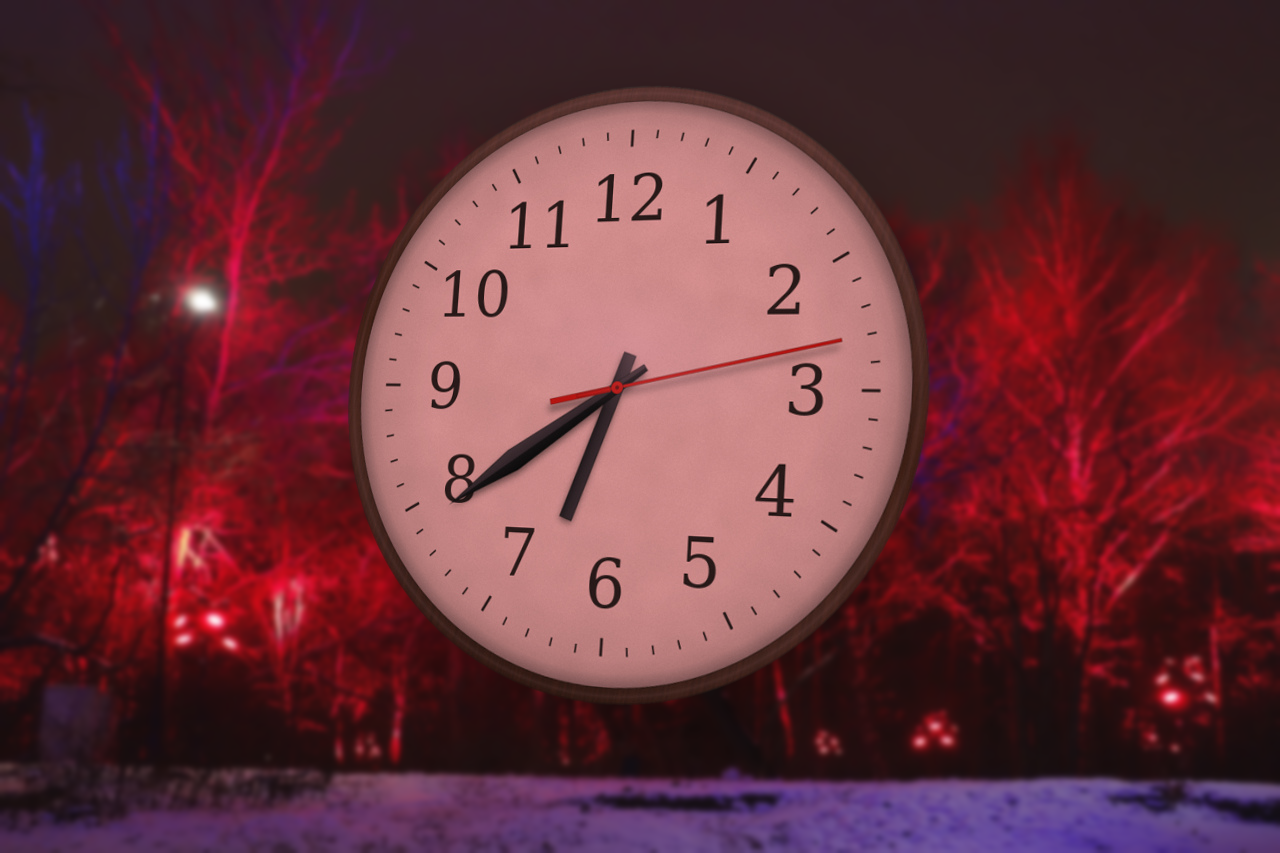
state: 6:39:13
